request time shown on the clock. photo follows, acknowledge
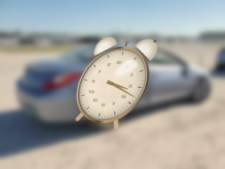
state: 3:18
